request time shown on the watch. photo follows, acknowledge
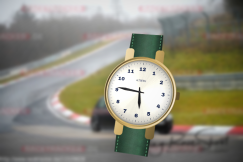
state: 5:46
